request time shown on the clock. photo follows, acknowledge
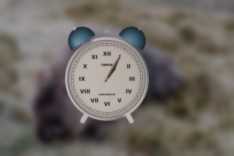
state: 1:05
